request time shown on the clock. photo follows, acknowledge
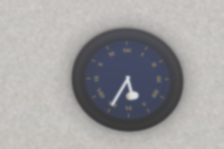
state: 5:35
